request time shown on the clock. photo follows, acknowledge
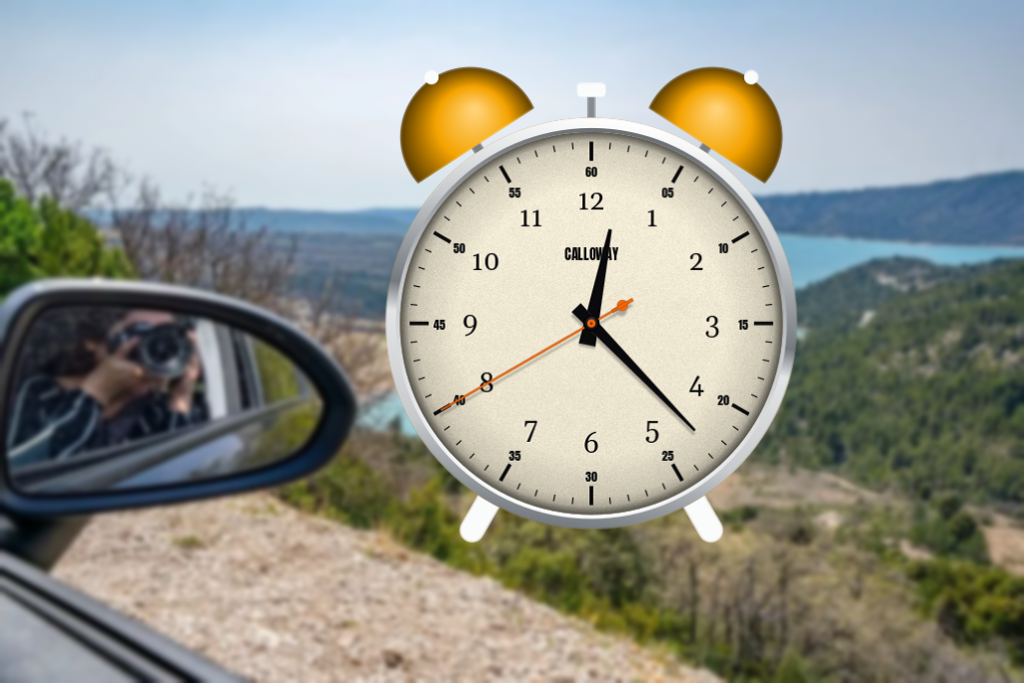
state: 12:22:40
